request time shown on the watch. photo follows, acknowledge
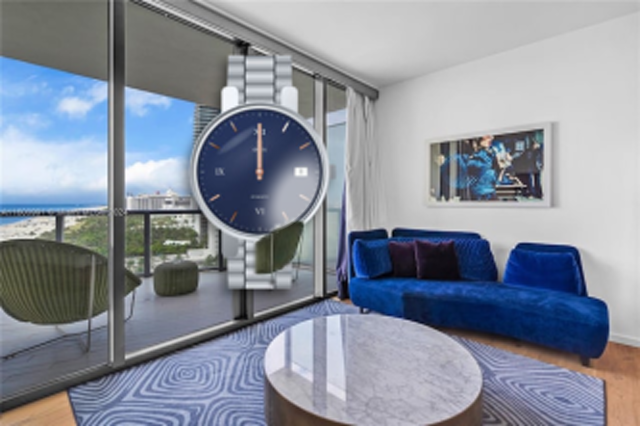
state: 12:00
